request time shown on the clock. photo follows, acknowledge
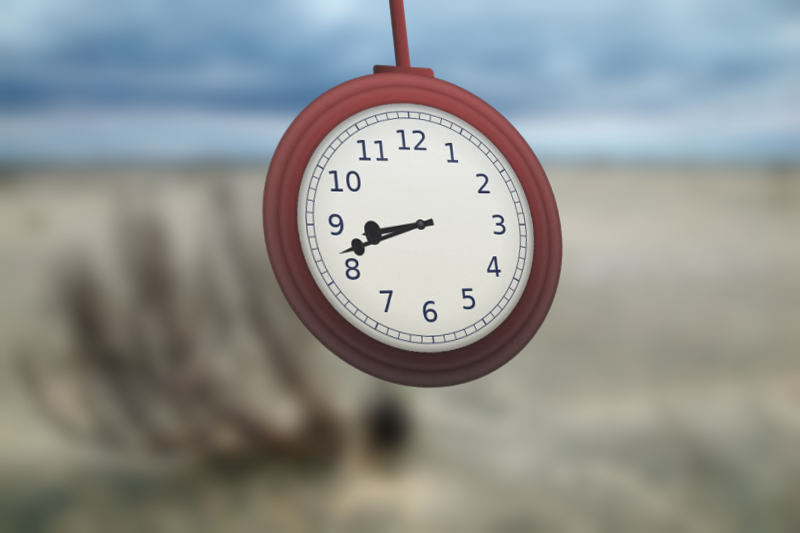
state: 8:42
